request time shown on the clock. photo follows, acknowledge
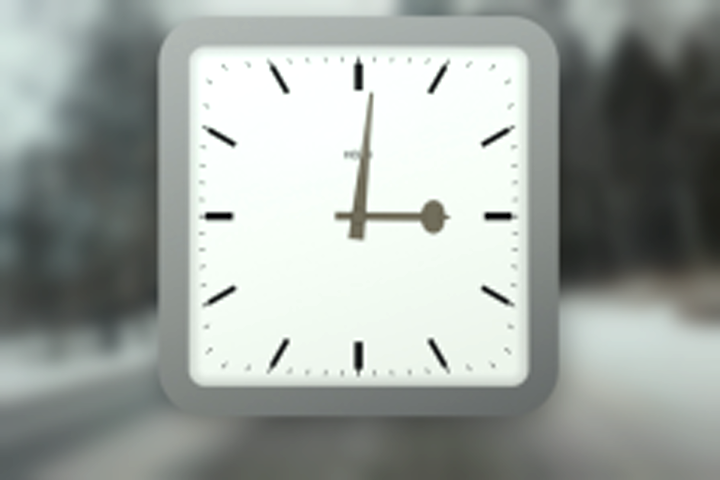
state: 3:01
